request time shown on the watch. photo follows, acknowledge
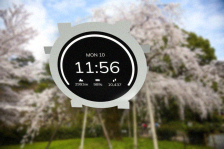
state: 11:56
